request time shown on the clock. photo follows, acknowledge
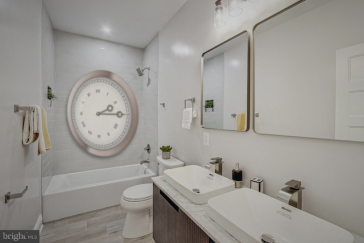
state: 2:15
